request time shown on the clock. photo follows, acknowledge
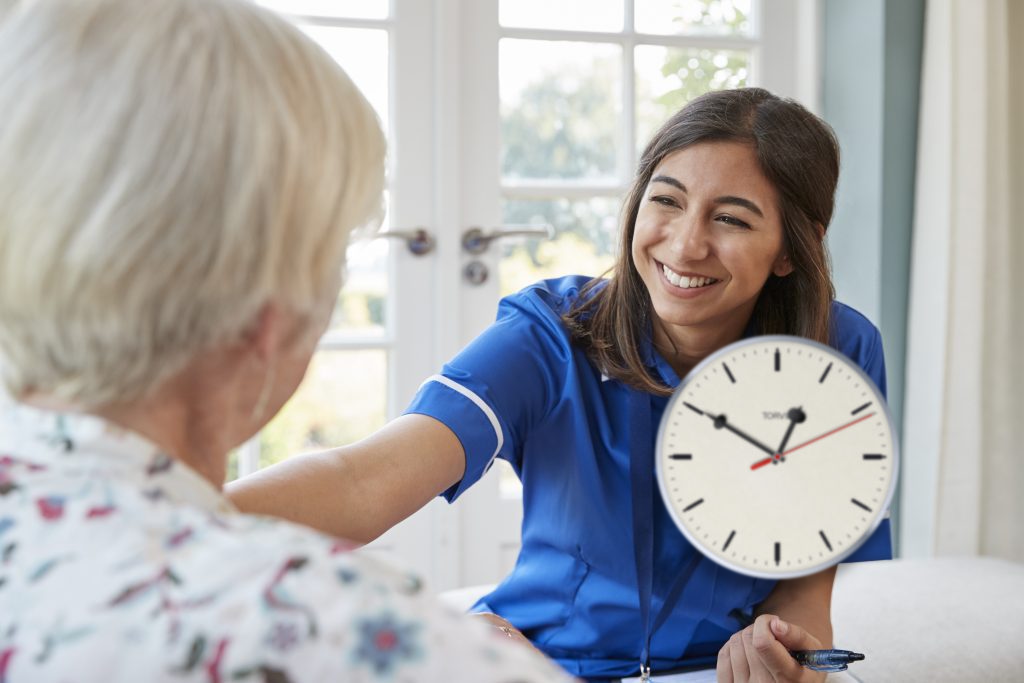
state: 12:50:11
